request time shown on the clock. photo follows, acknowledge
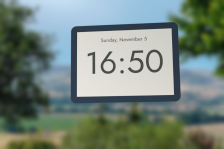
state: 16:50
